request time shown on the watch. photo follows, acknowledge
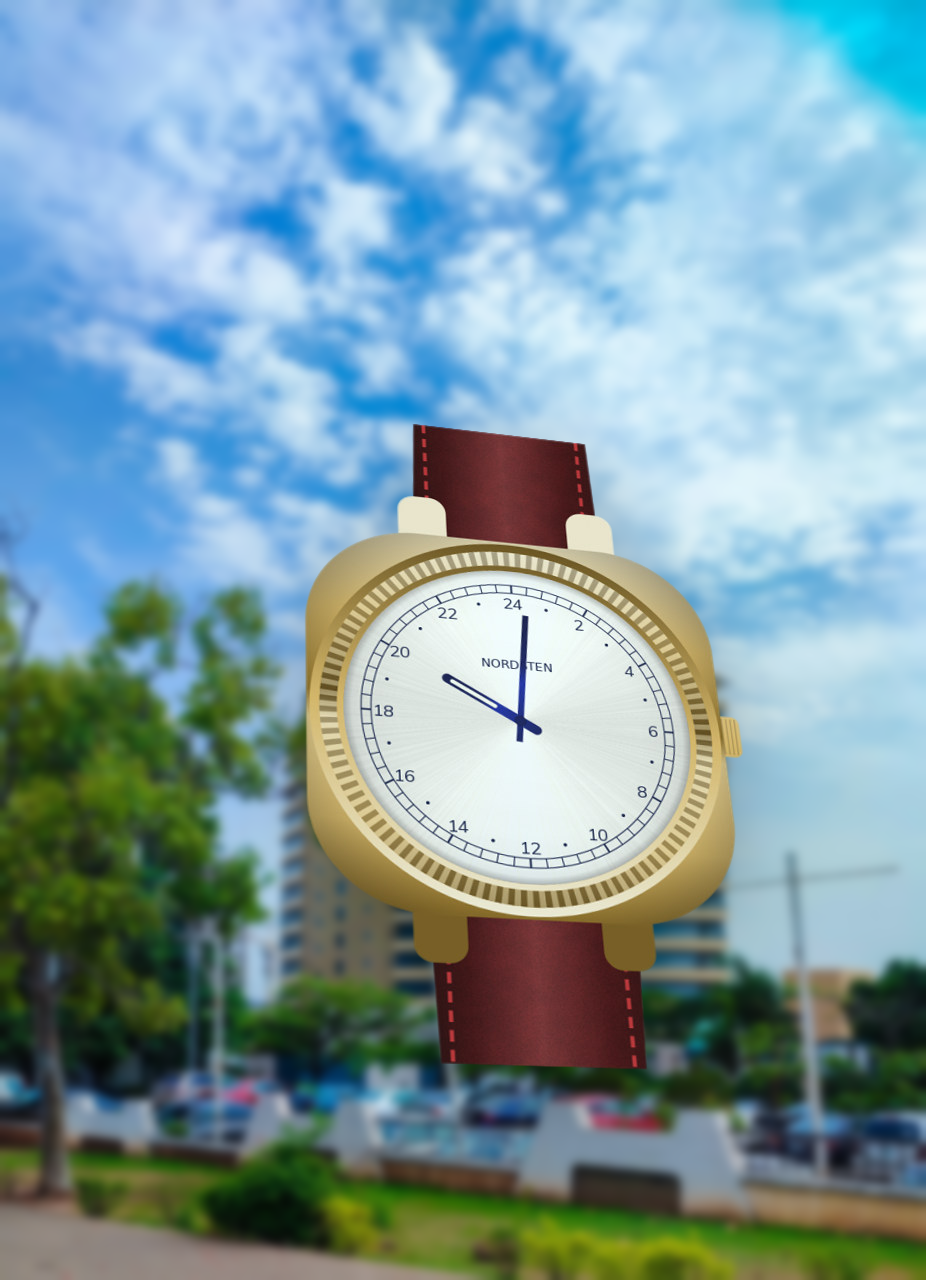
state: 20:01
